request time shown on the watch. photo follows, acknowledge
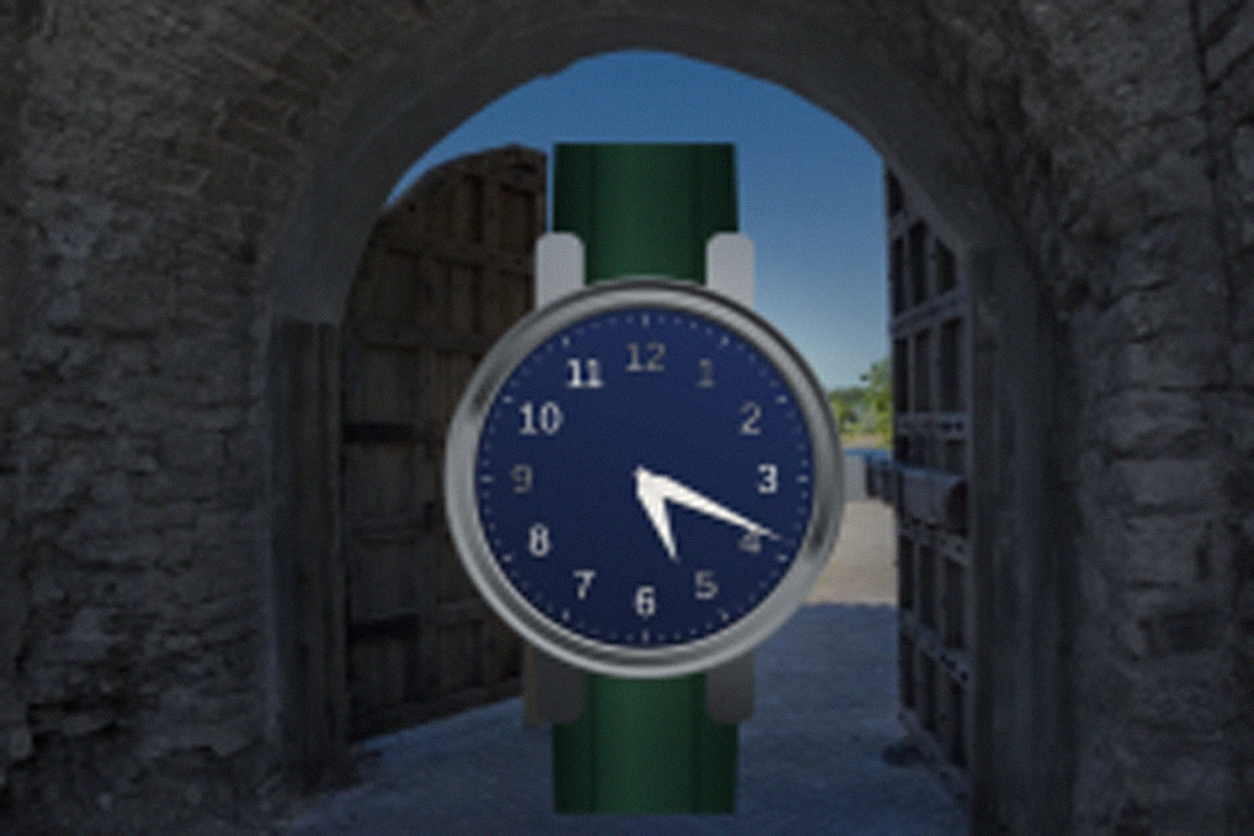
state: 5:19
